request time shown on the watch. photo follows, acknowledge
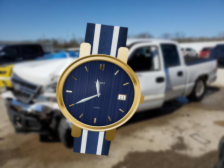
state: 11:40
